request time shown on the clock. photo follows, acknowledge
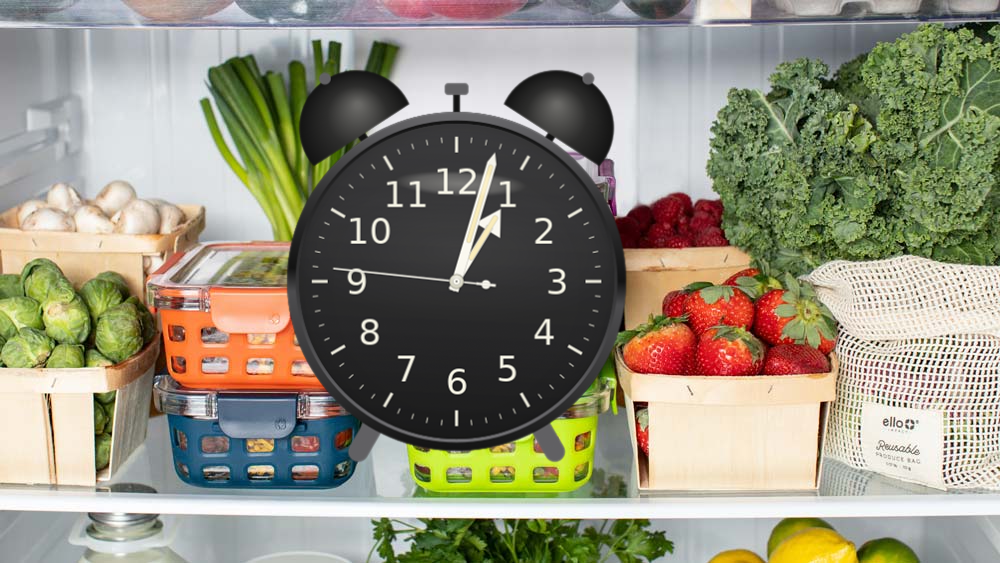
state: 1:02:46
